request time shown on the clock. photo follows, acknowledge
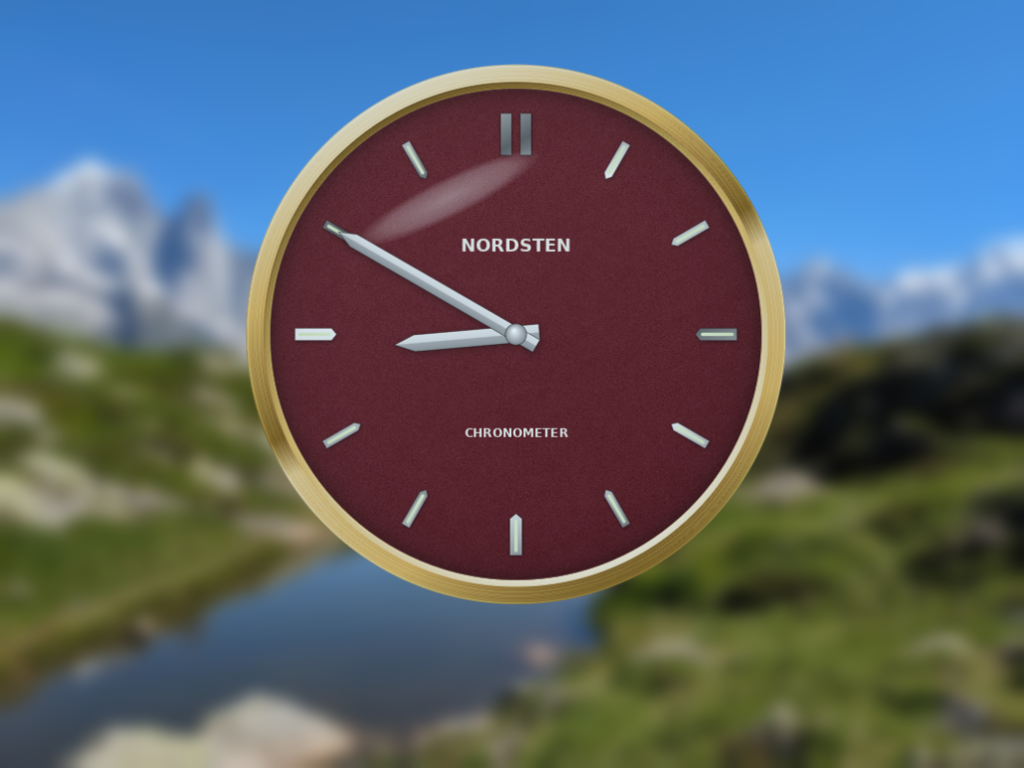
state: 8:50
